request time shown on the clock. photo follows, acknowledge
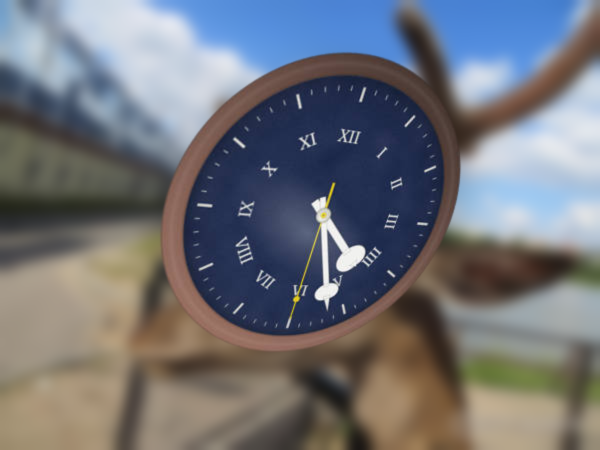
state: 4:26:30
